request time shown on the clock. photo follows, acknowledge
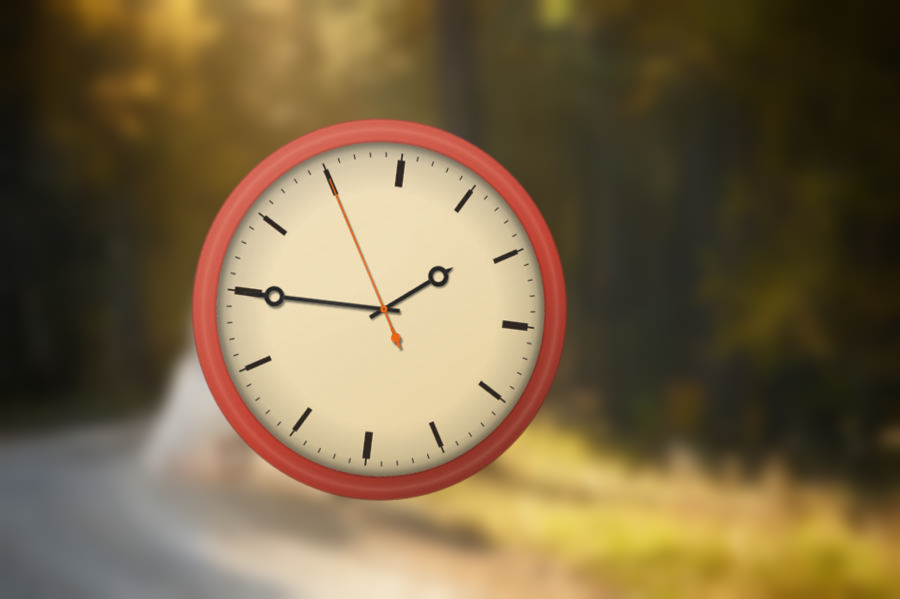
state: 1:44:55
